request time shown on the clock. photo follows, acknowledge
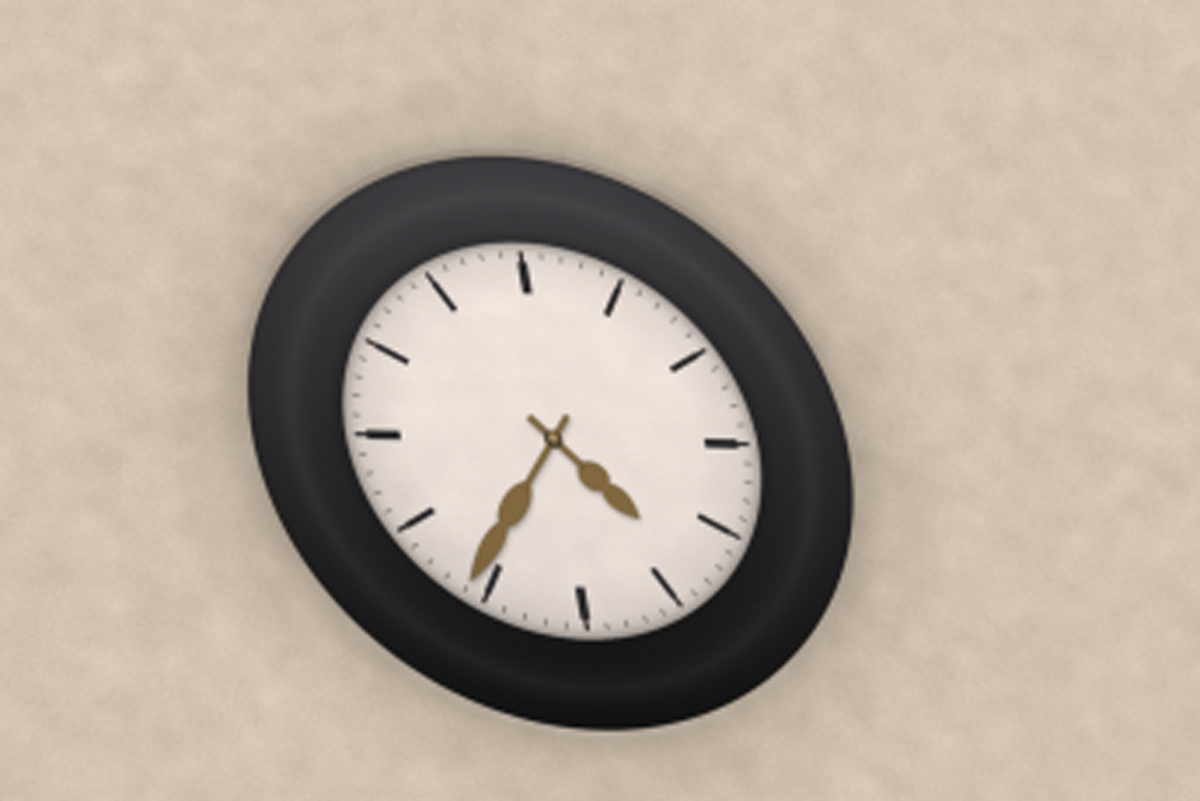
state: 4:36
